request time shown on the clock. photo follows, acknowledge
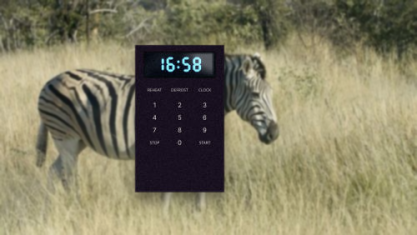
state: 16:58
